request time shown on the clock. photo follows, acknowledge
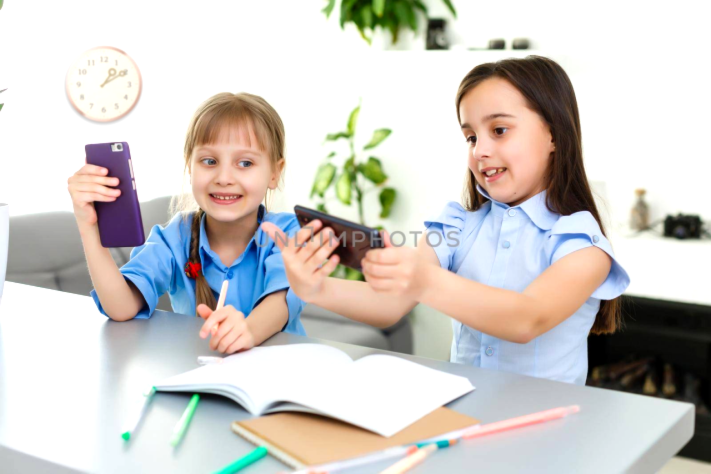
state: 1:10
